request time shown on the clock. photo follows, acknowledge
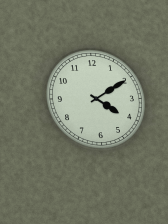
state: 4:10
